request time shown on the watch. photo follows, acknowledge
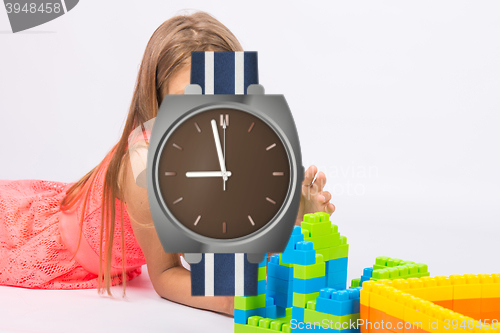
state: 8:58:00
